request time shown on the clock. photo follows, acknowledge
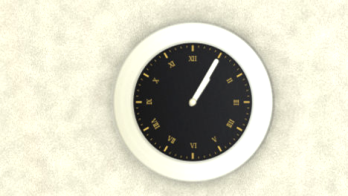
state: 1:05
